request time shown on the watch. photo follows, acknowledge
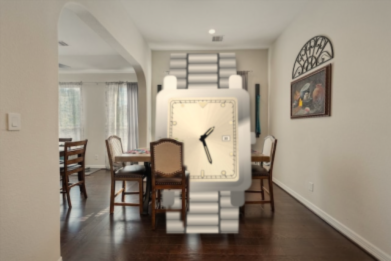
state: 1:27
